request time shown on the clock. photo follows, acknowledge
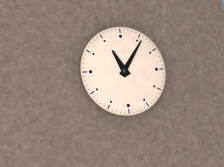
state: 11:06
